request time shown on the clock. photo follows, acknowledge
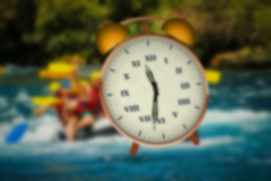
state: 11:32
